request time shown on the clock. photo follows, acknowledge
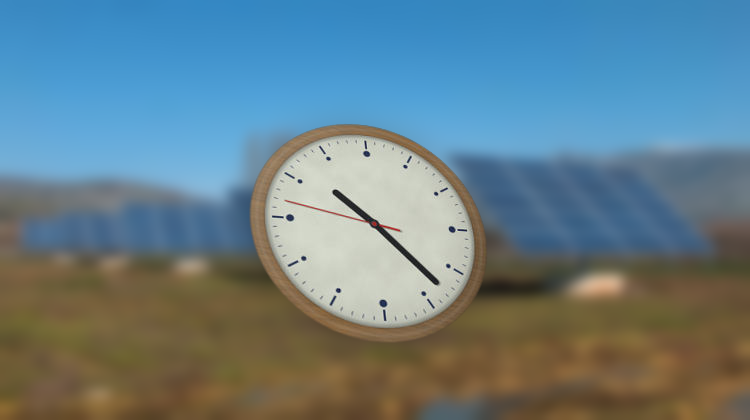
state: 10:22:47
